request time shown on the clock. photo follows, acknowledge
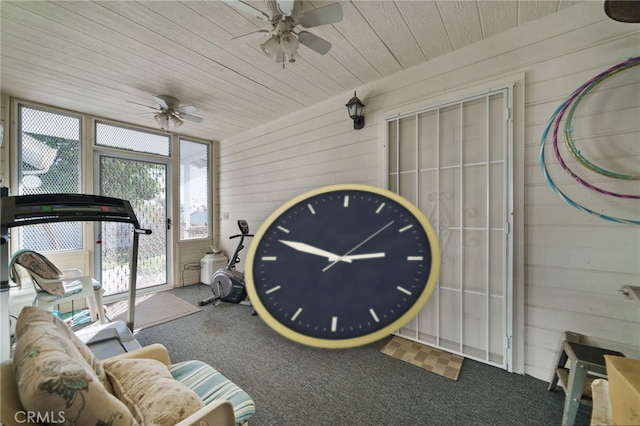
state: 2:48:08
